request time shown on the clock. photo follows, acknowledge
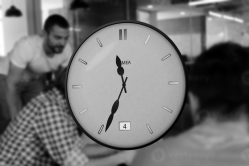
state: 11:34
